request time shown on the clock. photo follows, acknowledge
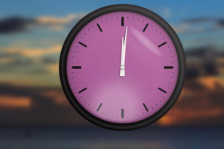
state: 12:01
